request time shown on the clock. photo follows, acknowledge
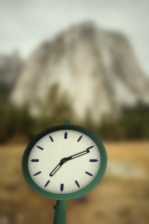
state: 7:11
